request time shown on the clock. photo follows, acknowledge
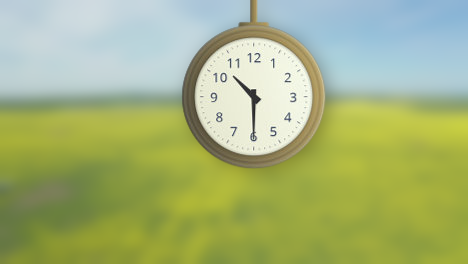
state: 10:30
